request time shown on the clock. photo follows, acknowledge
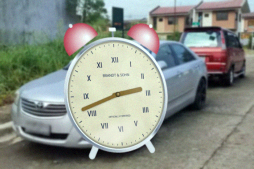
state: 2:42
